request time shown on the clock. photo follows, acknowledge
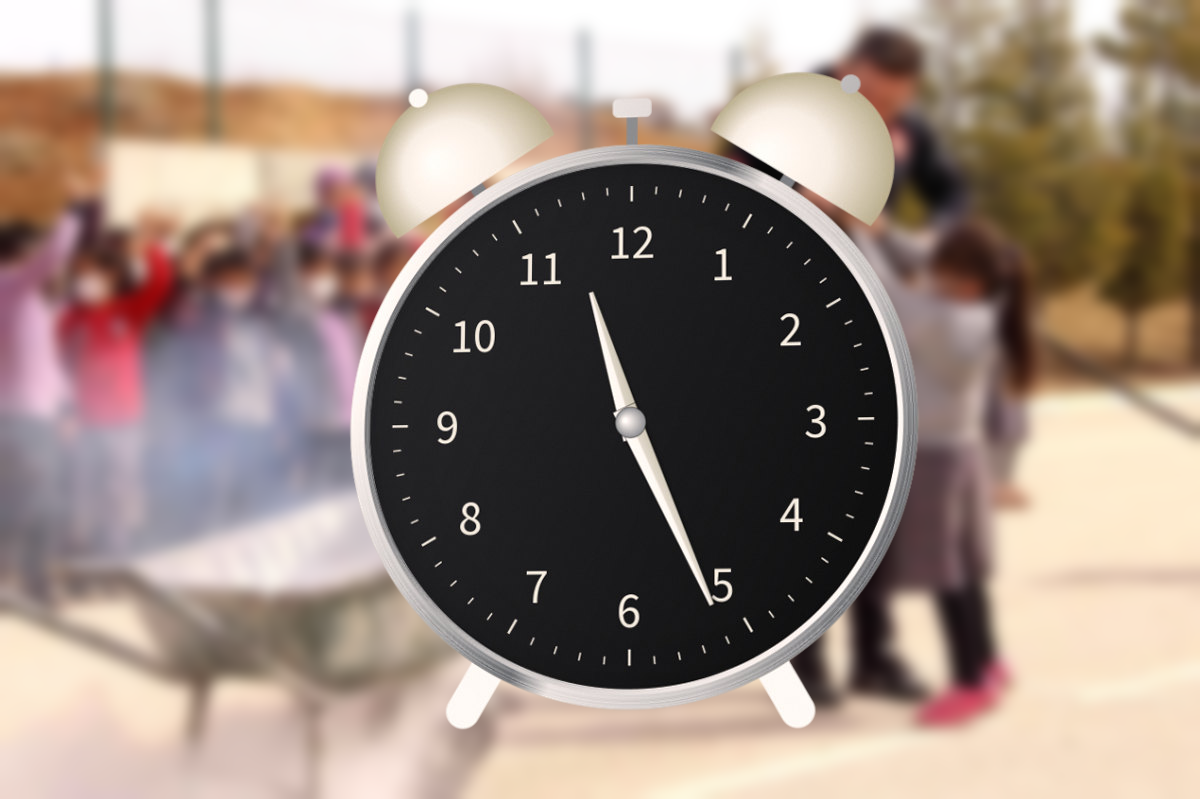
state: 11:26
